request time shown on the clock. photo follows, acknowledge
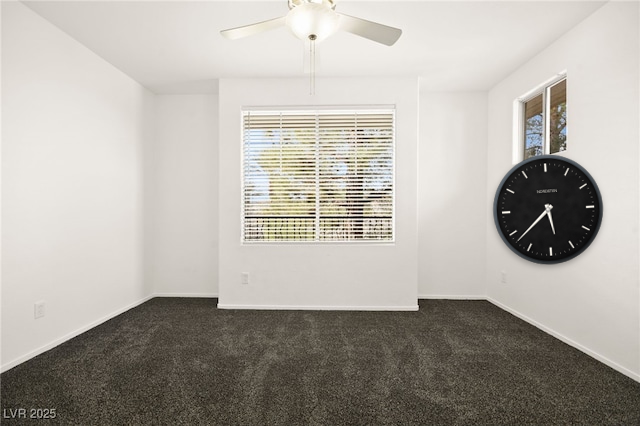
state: 5:38
